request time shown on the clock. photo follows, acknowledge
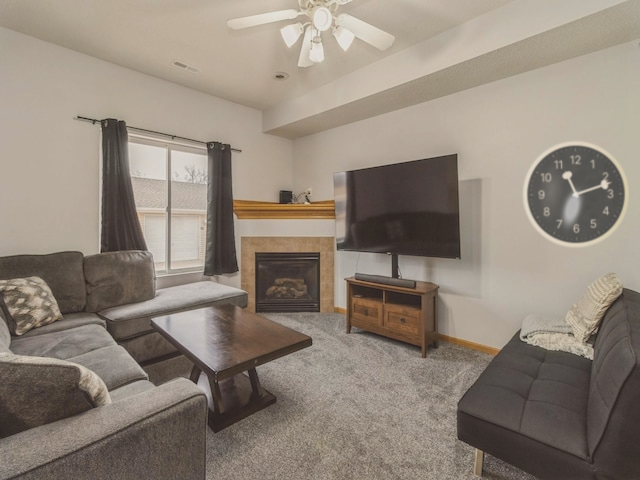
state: 11:12
